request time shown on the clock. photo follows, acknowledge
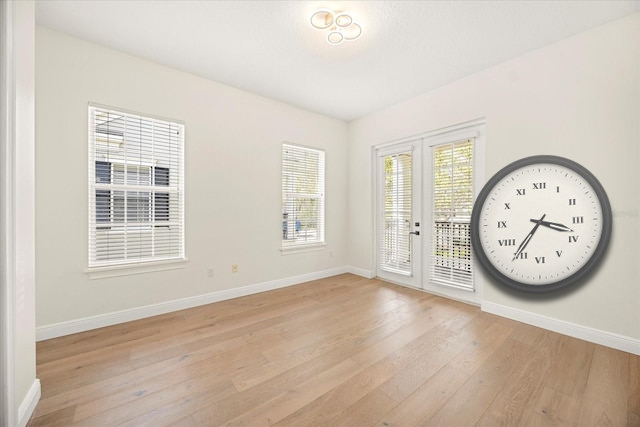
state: 3:36
